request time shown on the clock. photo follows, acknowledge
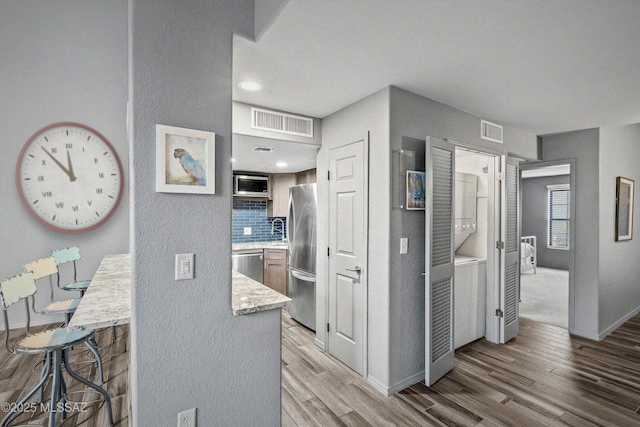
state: 11:53
